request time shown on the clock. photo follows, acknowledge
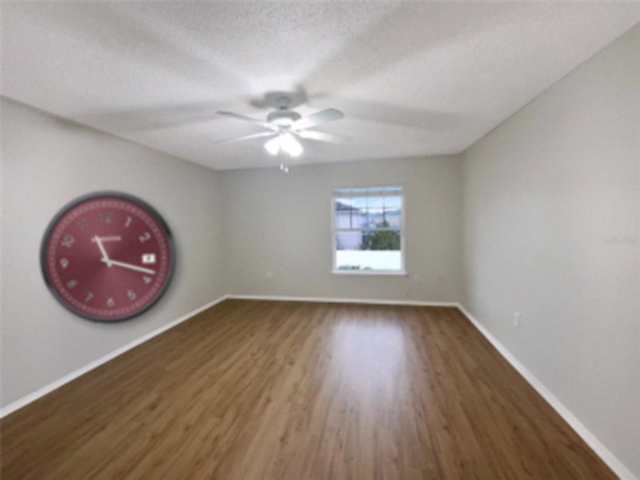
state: 11:18
